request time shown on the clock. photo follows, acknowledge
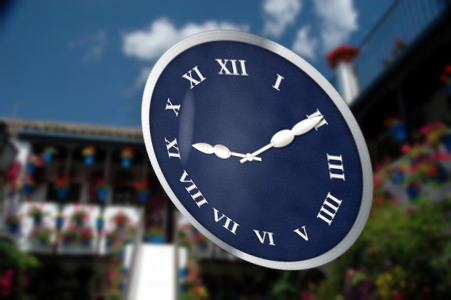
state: 9:10
